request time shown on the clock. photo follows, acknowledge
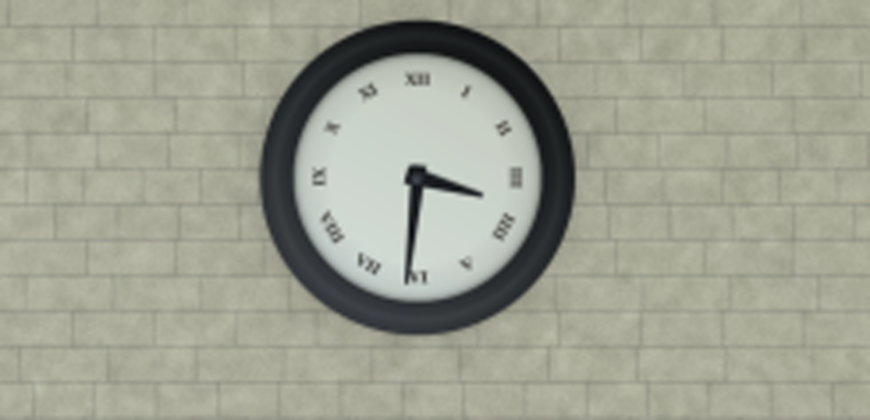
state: 3:31
